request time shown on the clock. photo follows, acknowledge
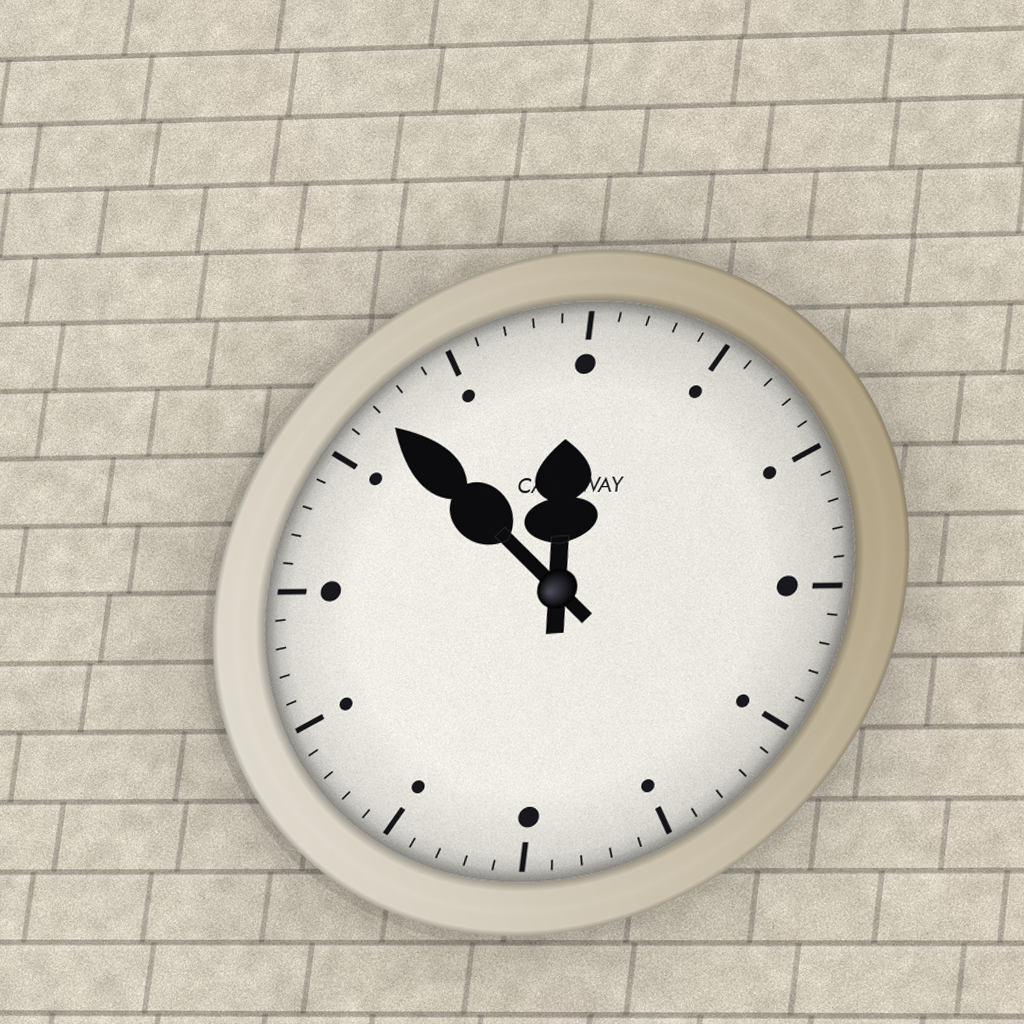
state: 11:52
